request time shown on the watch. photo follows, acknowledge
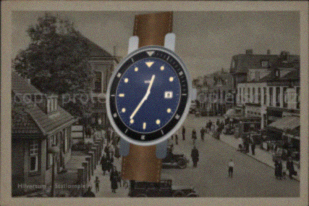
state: 12:36
